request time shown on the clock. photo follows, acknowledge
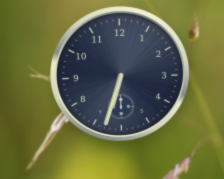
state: 6:33
